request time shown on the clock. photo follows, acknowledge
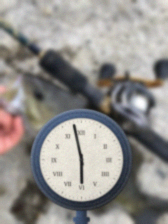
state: 5:58
